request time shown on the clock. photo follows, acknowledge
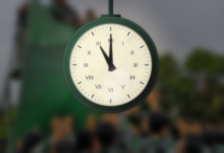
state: 11:00
